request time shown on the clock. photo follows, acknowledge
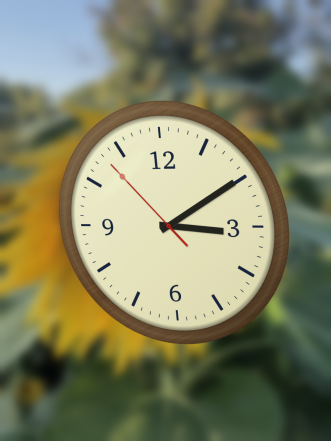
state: 3:09:53
